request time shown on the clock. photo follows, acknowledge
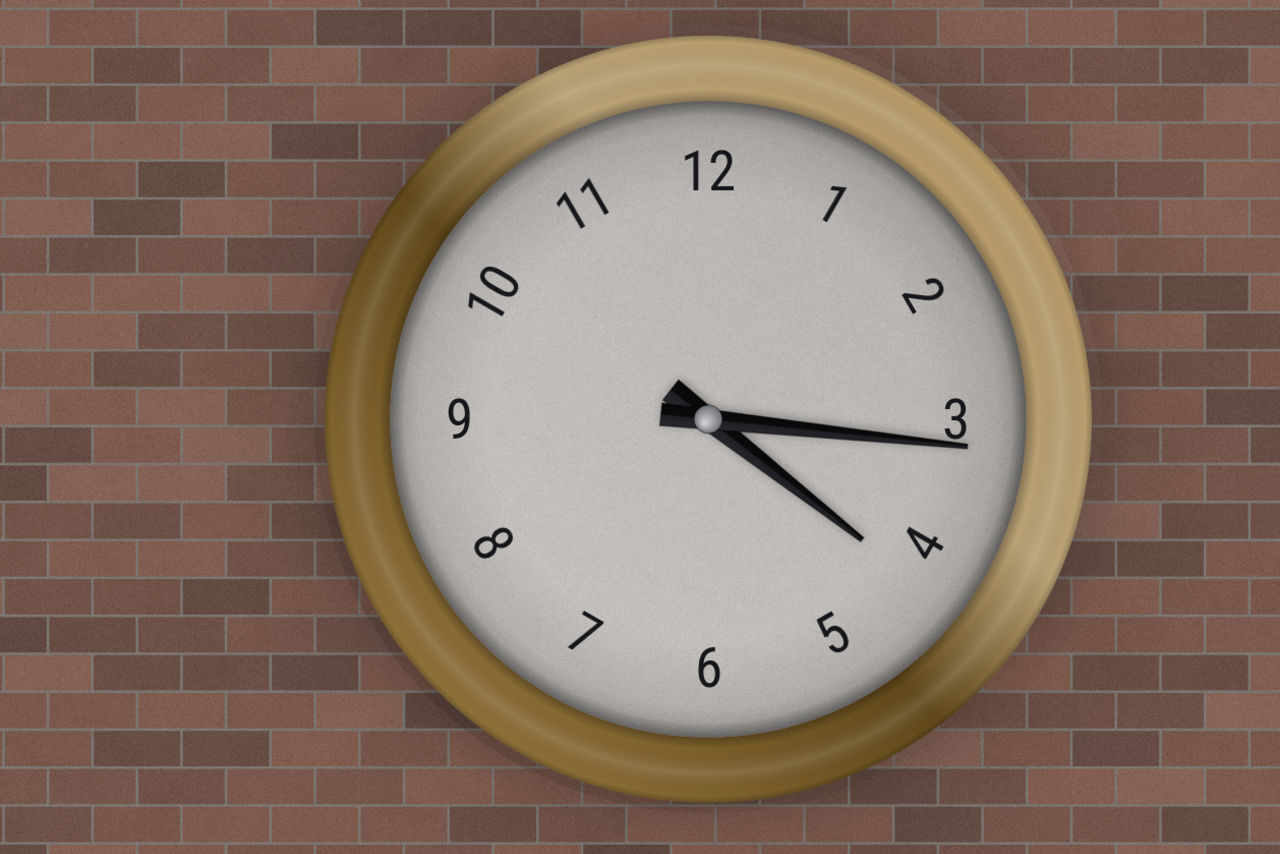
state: 4:16
